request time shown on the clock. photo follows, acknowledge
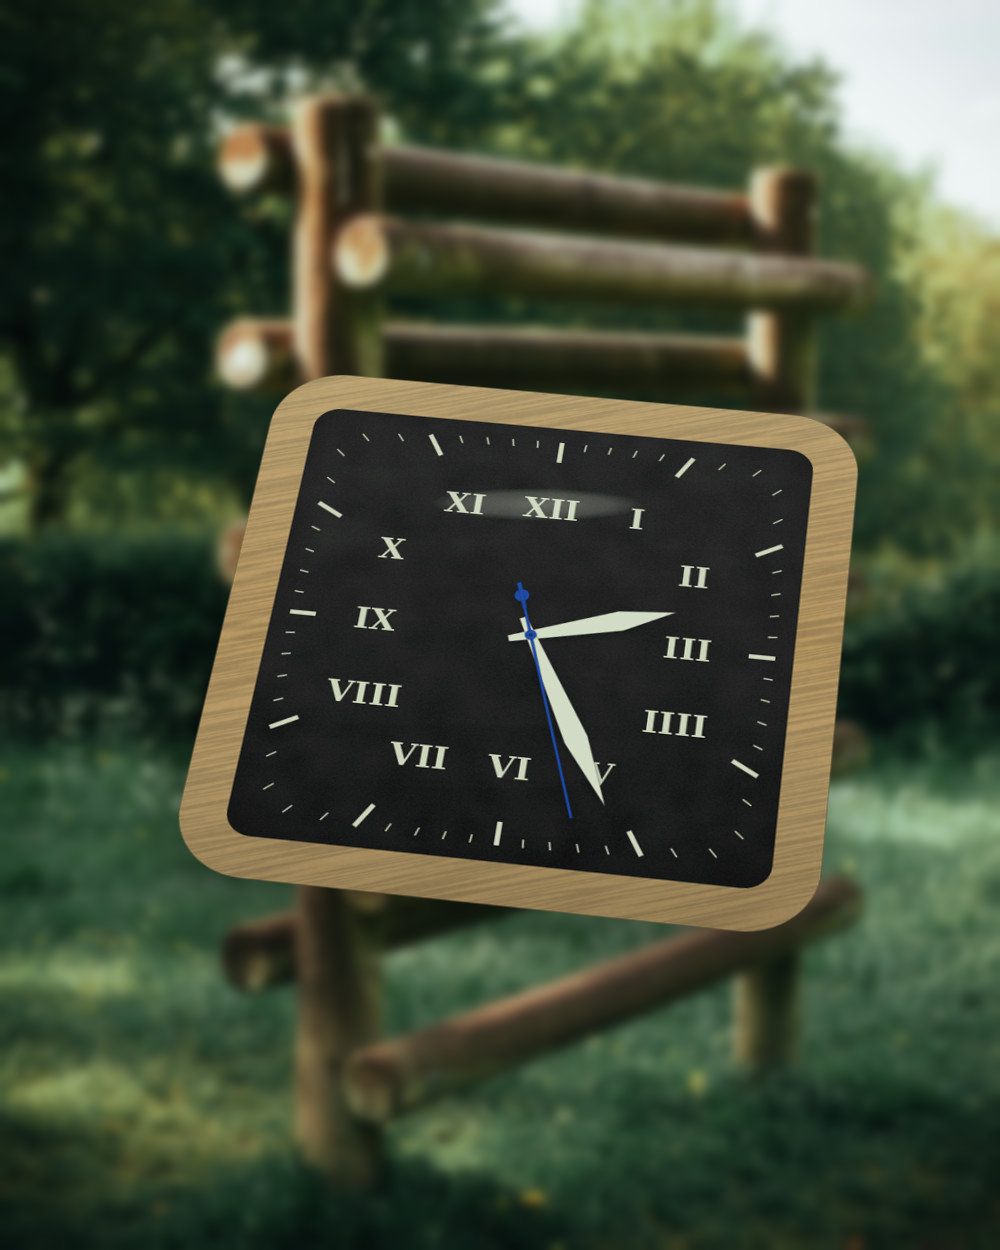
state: 2:25:27
